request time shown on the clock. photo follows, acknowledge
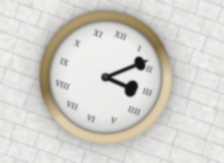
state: 3:08
